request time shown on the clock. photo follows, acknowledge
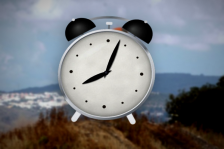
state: 8:03
